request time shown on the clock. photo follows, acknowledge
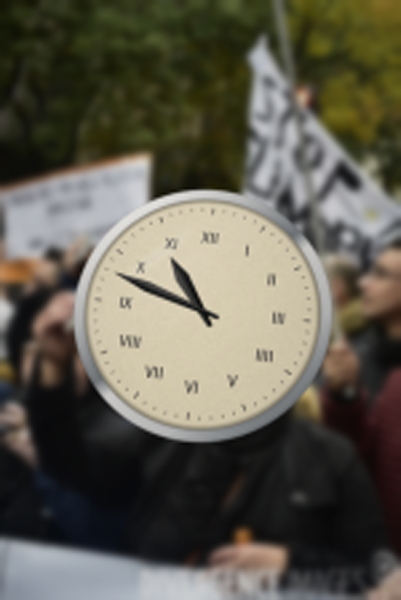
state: 10:48
